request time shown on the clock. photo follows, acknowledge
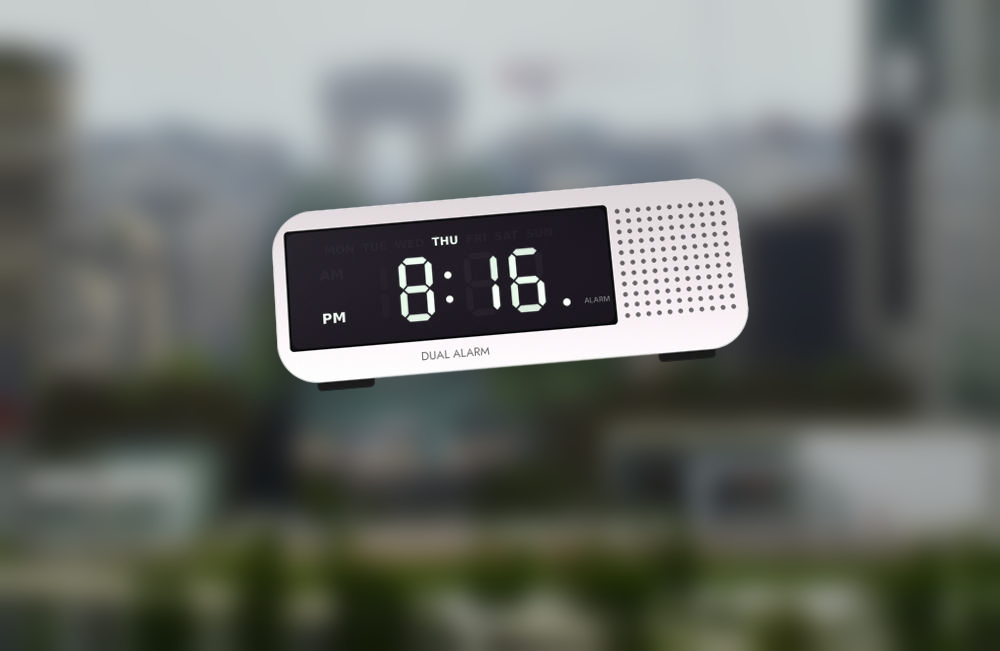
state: 8:16
